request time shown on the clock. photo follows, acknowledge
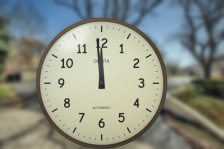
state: 11:59
